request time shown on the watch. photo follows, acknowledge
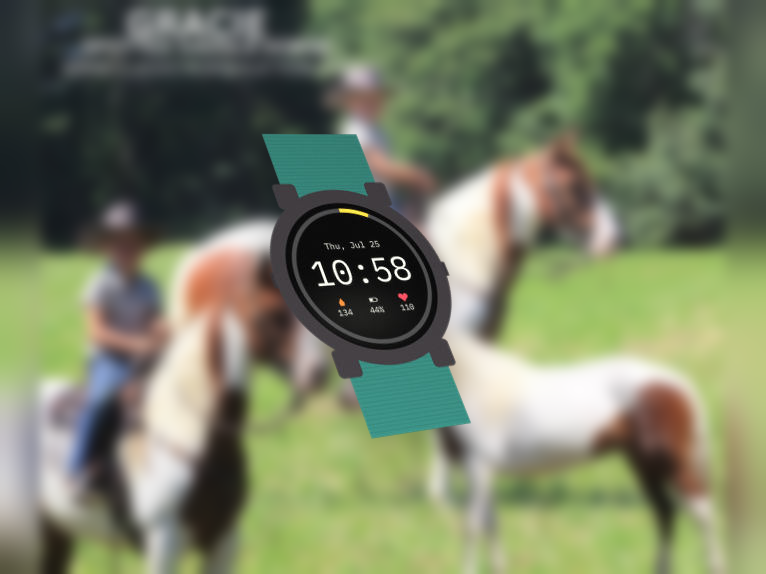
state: 10:58
